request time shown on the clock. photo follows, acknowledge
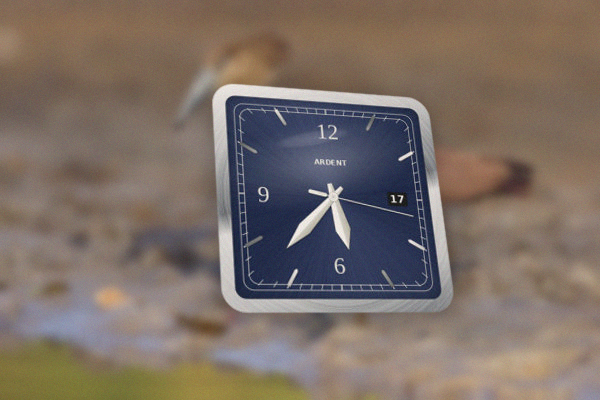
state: 5:37:17
